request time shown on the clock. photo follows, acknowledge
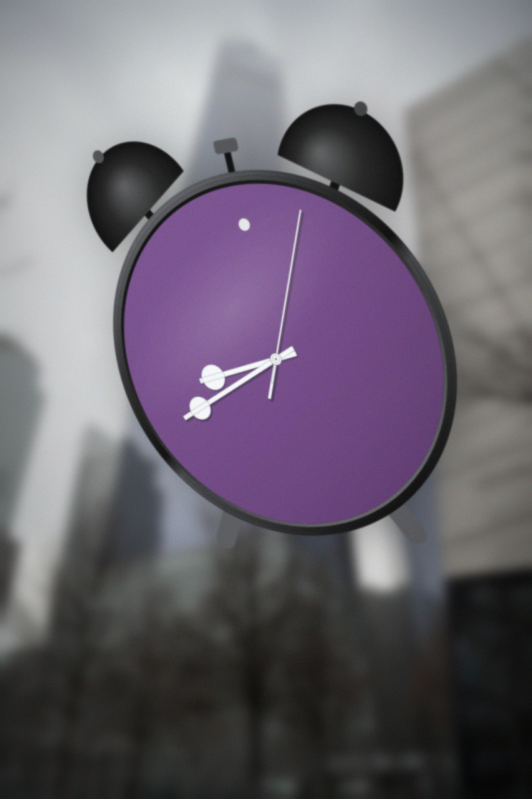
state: 8:41:04
